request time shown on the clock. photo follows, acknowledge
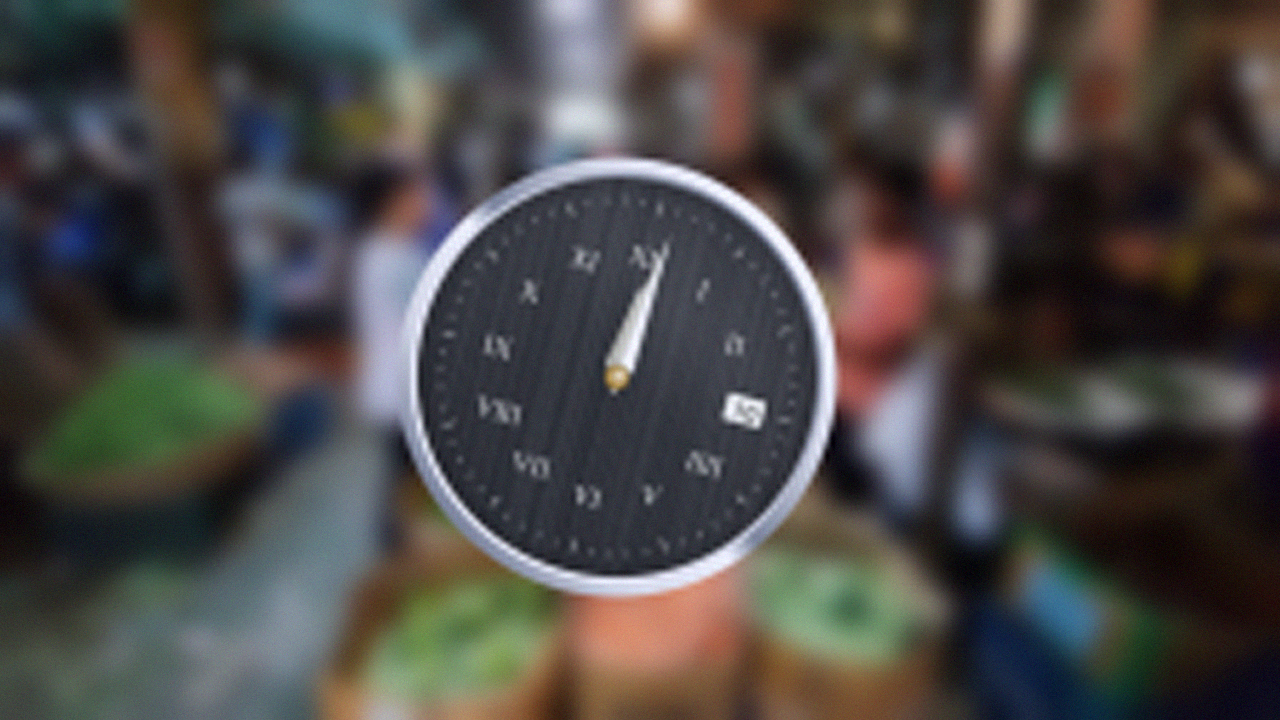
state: 12:01
